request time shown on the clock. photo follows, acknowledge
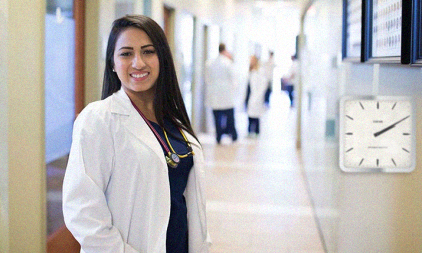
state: 2:10
